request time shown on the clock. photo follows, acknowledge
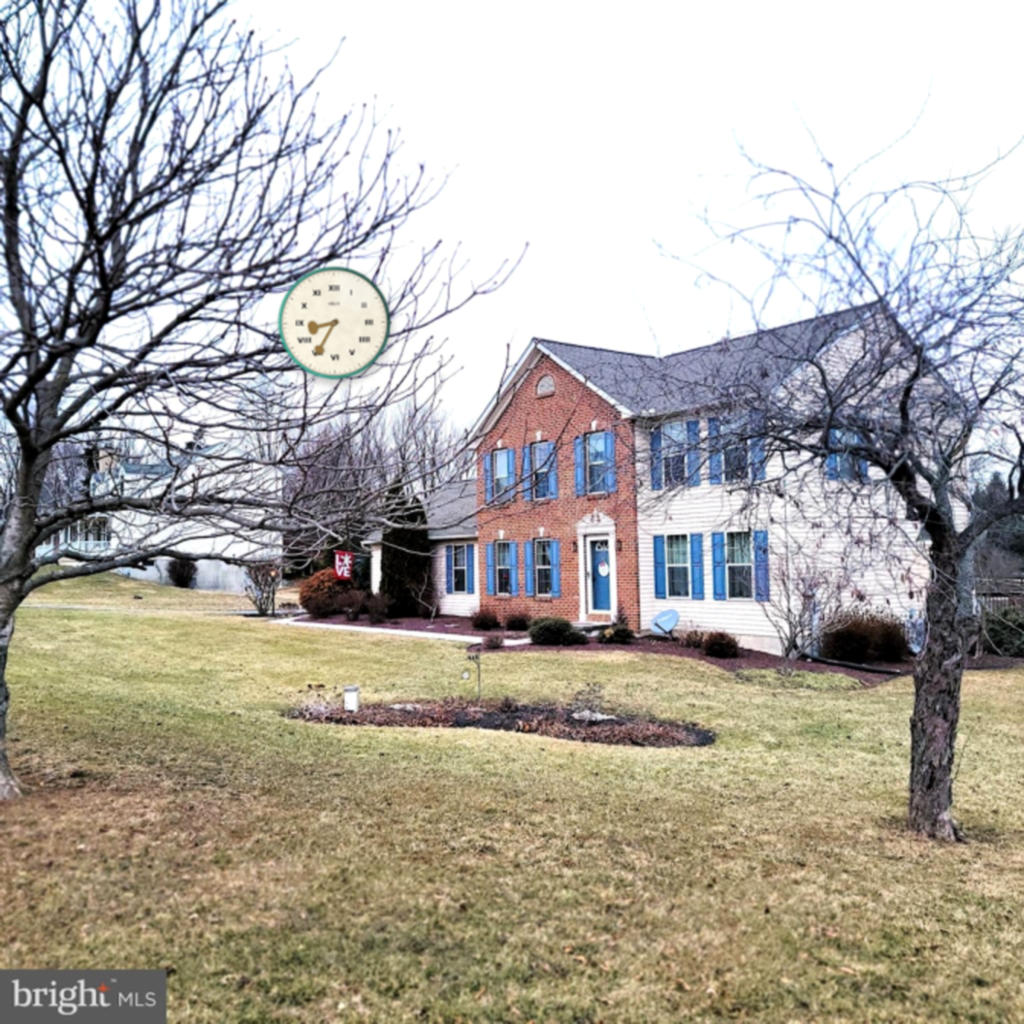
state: 8:35
